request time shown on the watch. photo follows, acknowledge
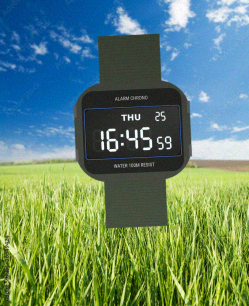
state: 16:45:59
